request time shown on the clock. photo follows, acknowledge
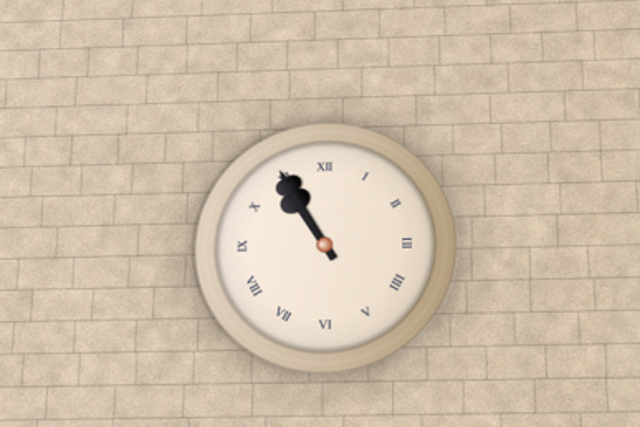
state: 10:55
